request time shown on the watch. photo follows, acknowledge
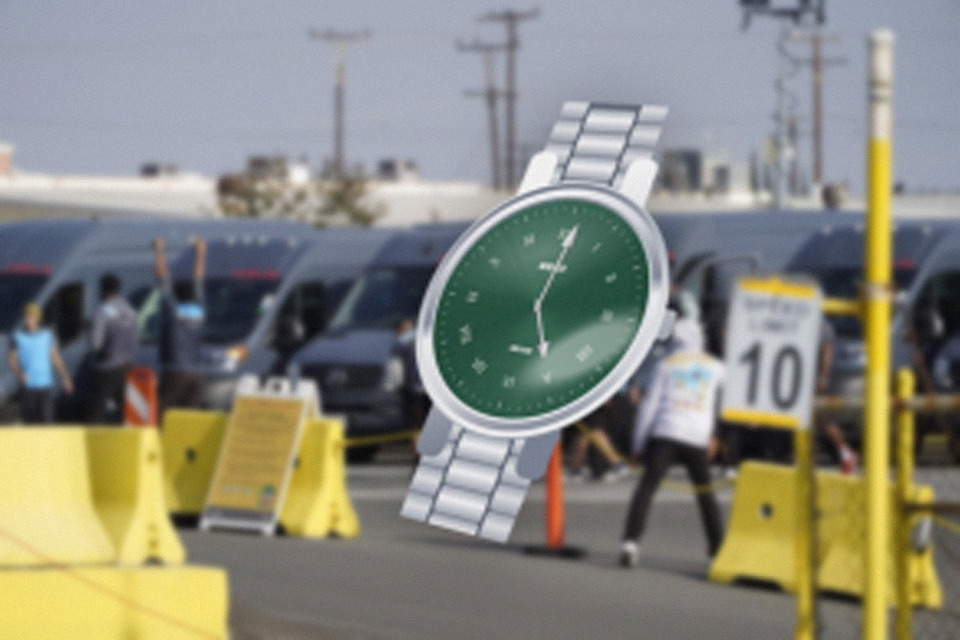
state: 5:01
